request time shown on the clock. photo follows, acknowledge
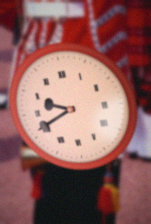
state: 9:41
